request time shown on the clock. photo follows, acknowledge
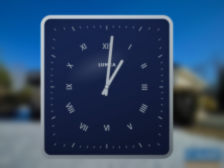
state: 1:01
